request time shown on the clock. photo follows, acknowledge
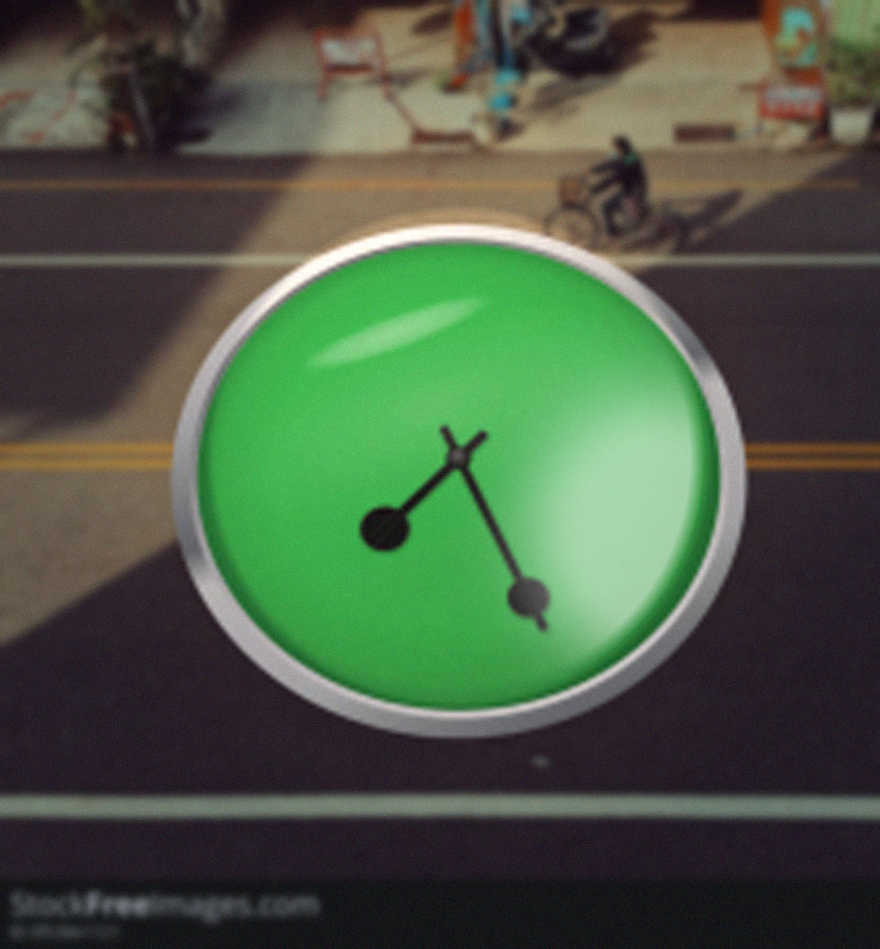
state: 7:26
